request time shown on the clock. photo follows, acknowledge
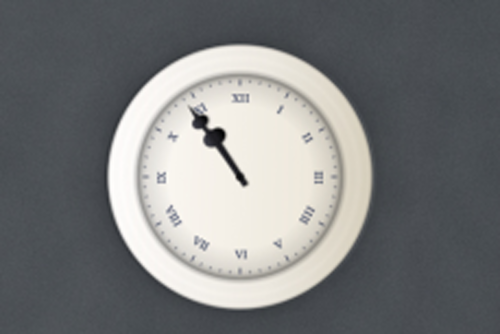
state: 10:54
